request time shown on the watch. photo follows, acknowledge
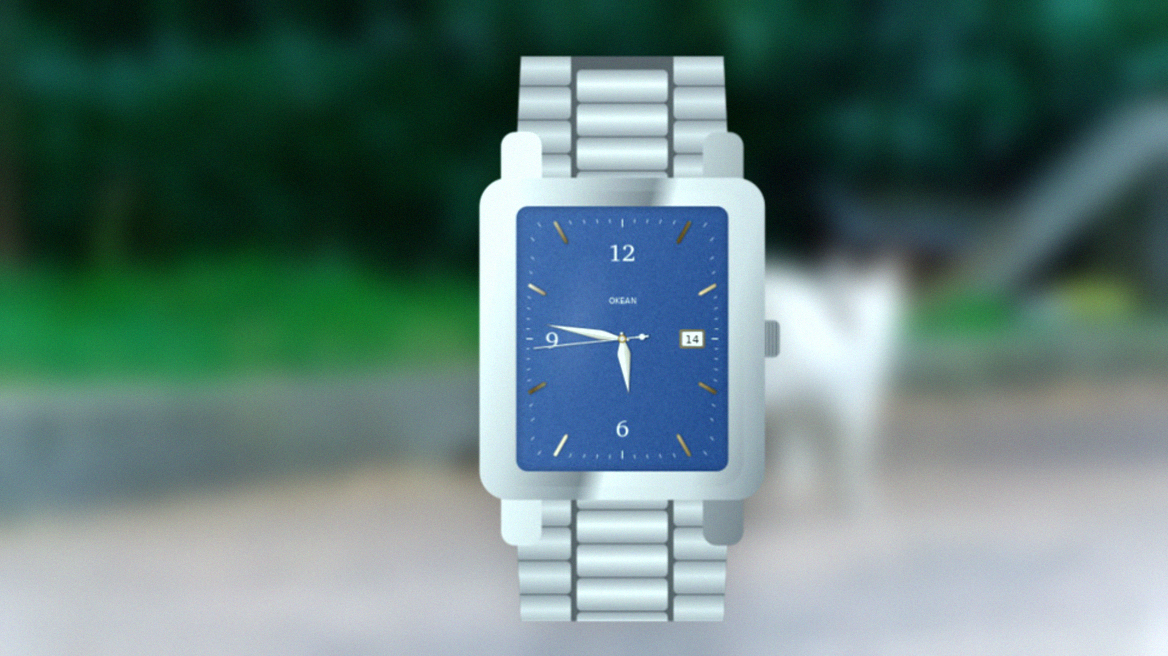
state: 5:46:44
